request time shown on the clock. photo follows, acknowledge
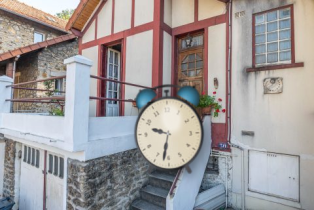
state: 9:32
